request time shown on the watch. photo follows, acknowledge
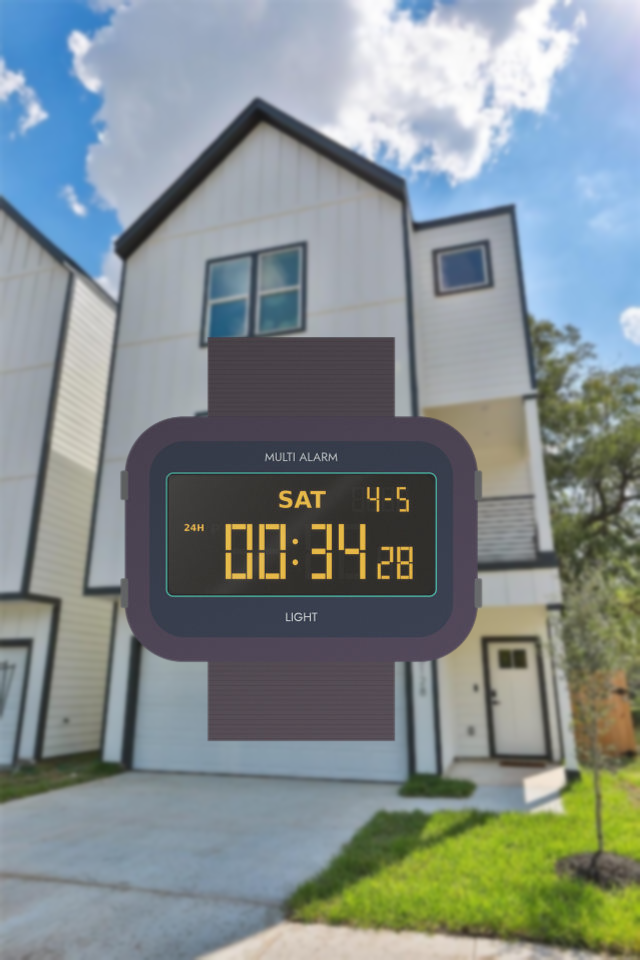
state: 0:34:28
